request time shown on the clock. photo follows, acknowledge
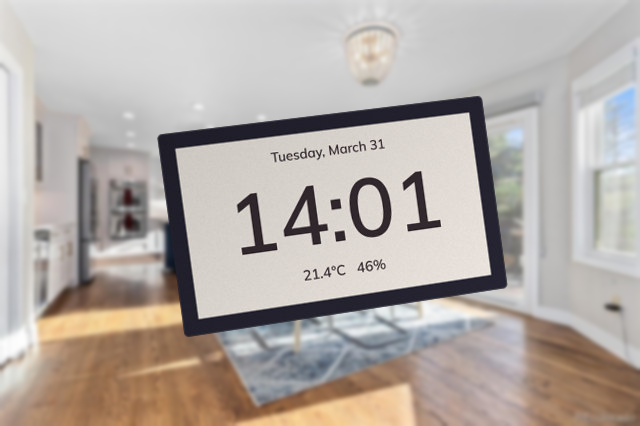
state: 14:01
